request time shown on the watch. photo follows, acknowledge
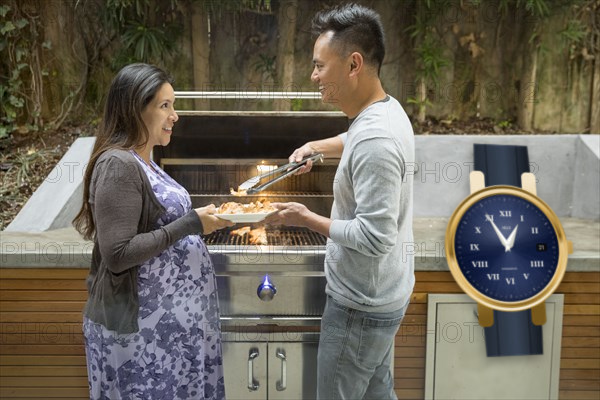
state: 12:55
